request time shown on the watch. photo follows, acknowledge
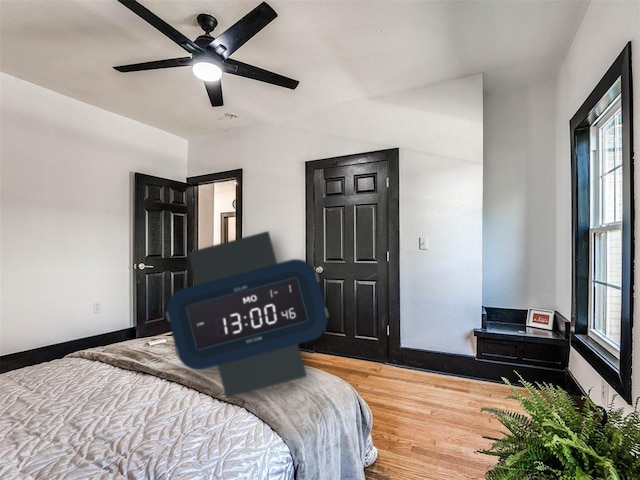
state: 13:00:46
